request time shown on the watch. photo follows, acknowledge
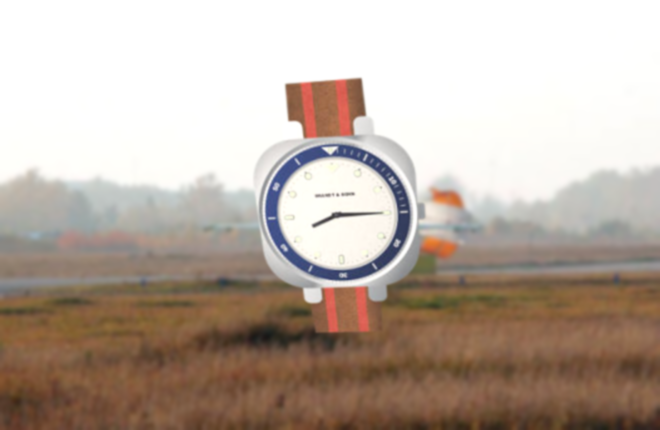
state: 8:15
